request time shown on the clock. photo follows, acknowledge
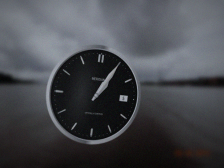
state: 1:05
